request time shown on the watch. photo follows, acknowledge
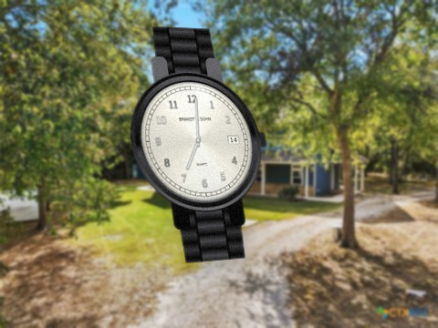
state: 7:01
